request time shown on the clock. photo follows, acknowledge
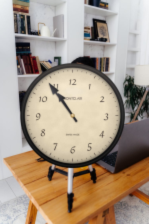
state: 10:54
